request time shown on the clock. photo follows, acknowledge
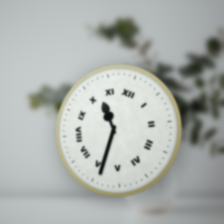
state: 10:29
